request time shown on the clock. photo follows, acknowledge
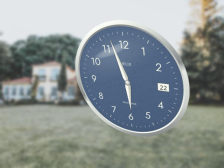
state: 5:57
